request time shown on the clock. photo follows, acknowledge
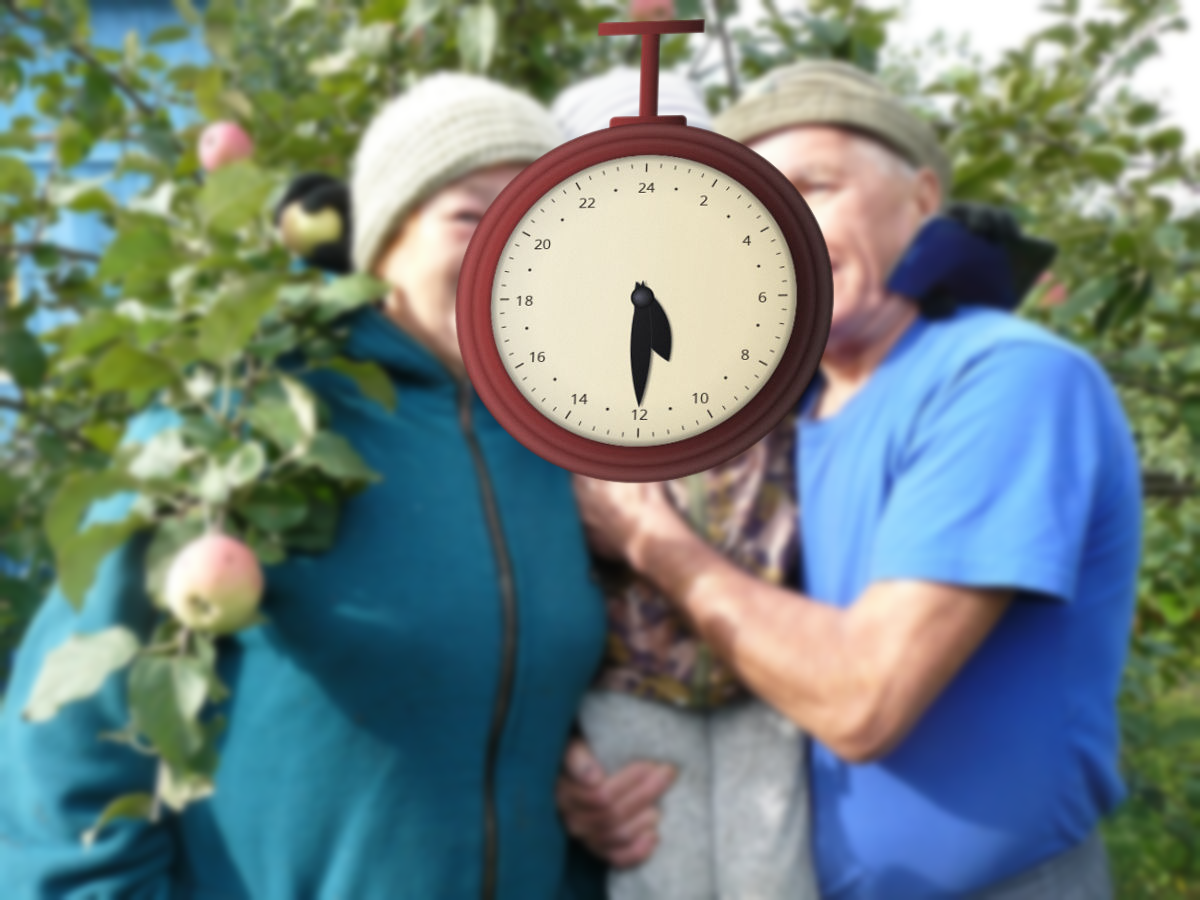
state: 10:30
